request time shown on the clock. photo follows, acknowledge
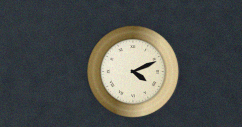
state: 4:11
